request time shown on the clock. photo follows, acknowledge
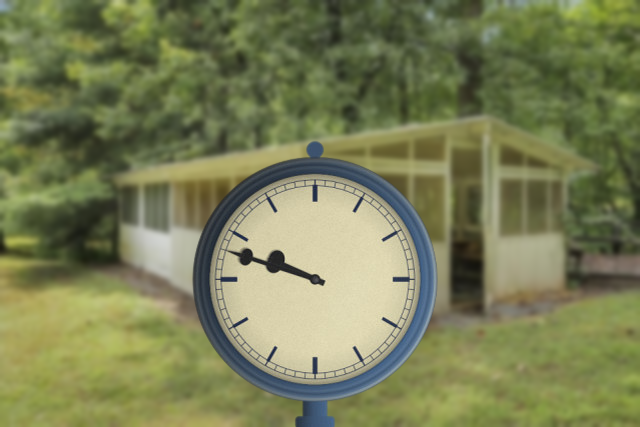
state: 9:48
